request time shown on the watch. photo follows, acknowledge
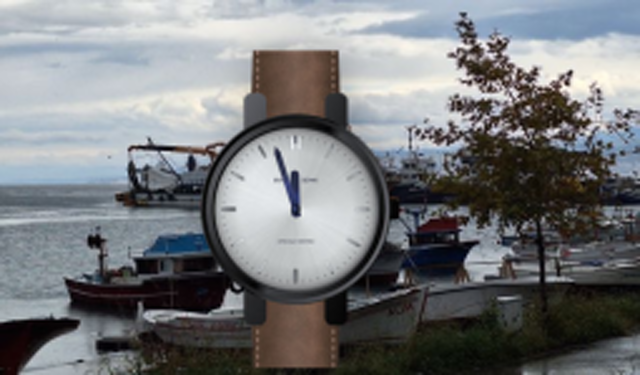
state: 11:57
